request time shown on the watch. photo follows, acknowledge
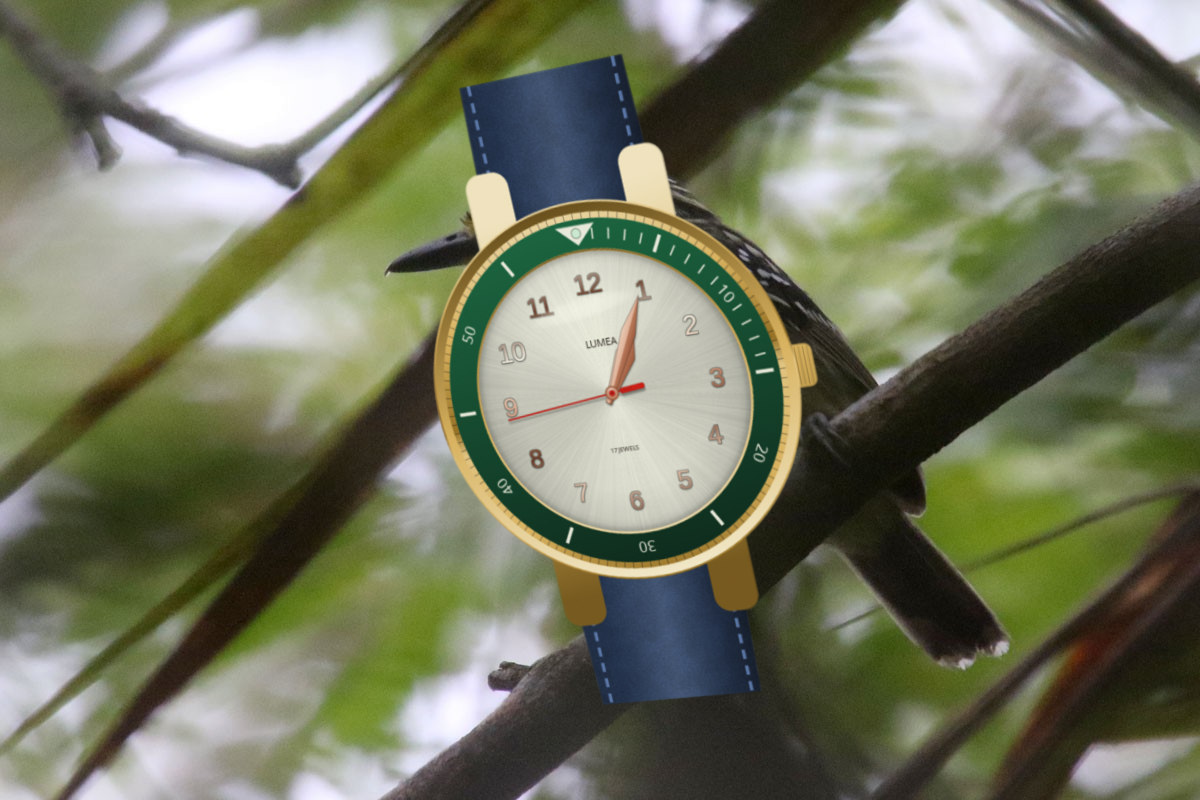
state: 1:04:44
